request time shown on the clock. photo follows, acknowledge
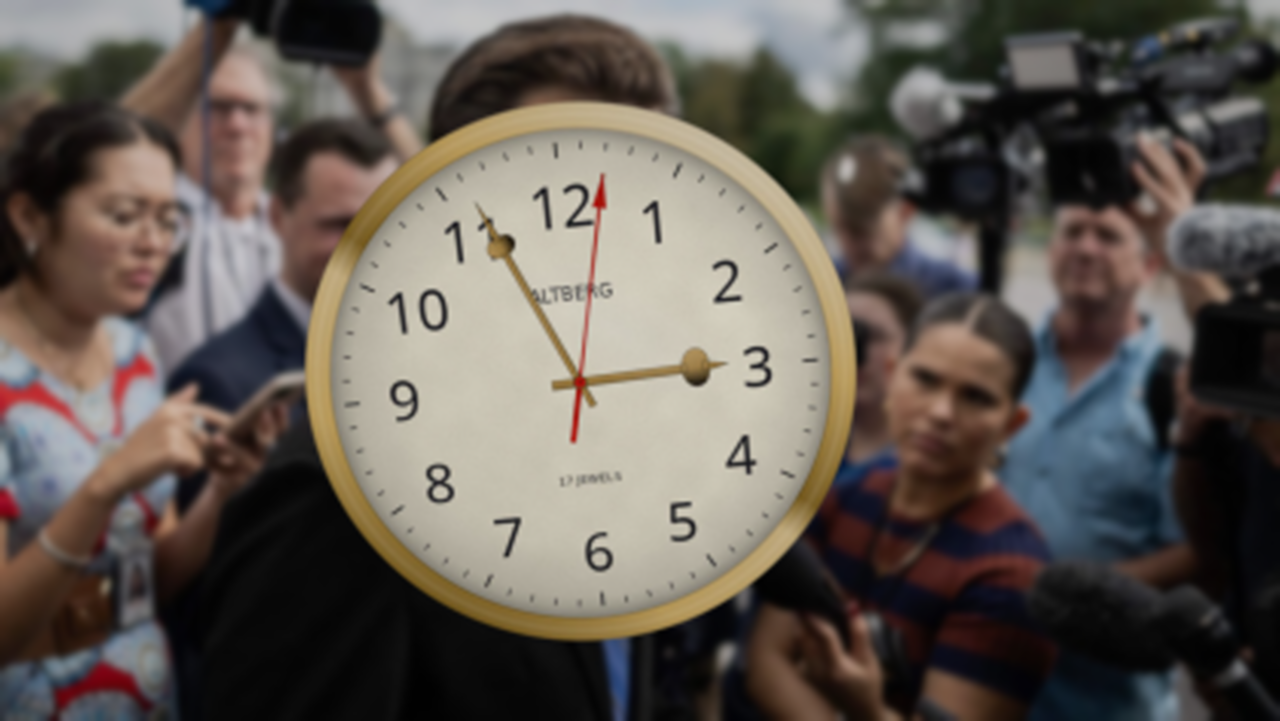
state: 2:56:02
